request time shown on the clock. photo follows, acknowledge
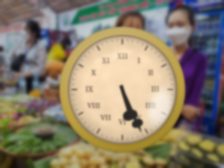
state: 5:26
